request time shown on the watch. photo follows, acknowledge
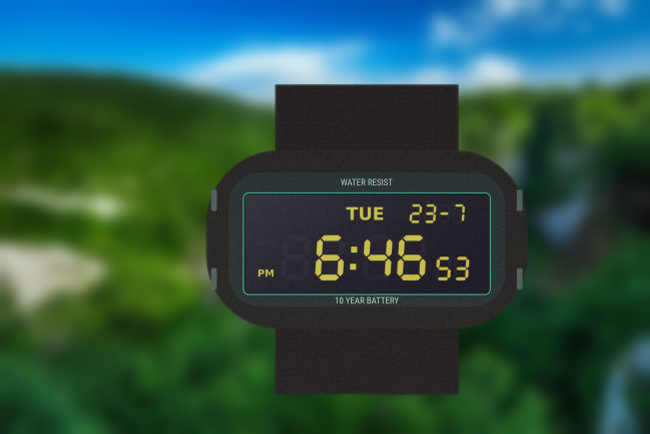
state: 6:46:53
